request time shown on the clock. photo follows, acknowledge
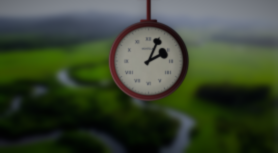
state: 2:04
